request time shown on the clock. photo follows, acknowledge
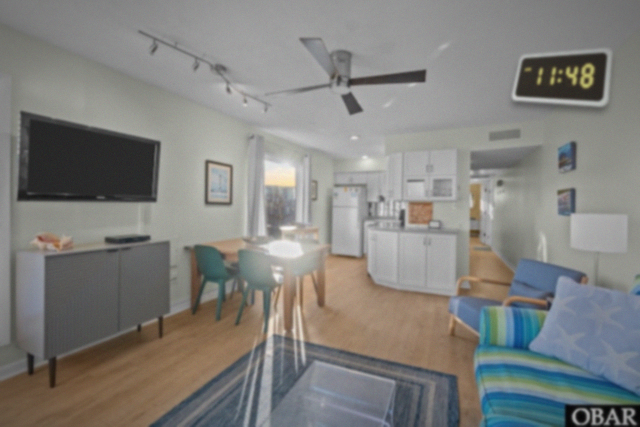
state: 11:48
